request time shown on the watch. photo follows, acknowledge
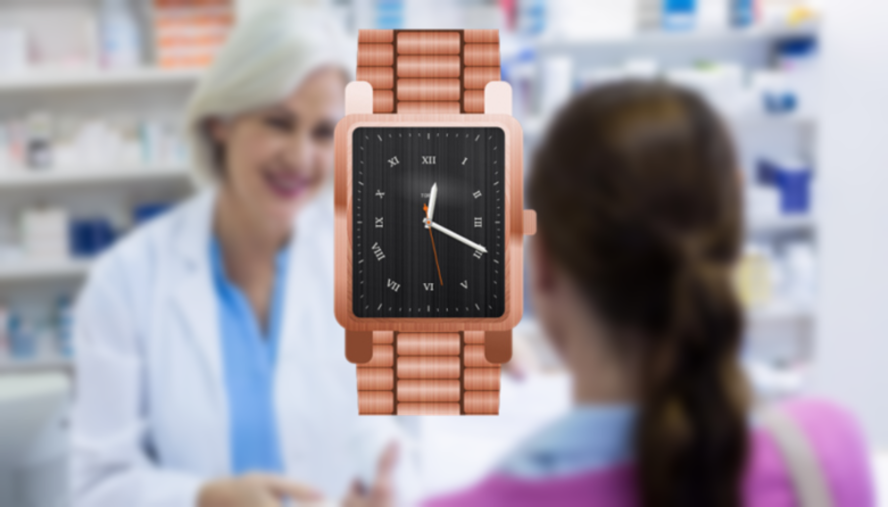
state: 12:19:28
